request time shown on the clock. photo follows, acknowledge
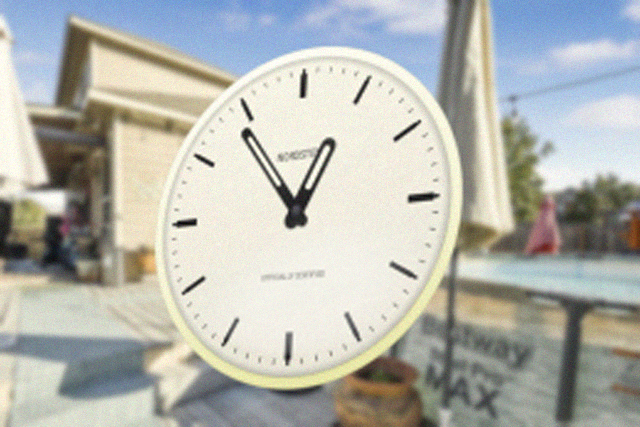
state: 12:54
